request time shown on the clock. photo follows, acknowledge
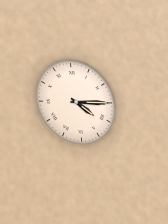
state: 4:15
